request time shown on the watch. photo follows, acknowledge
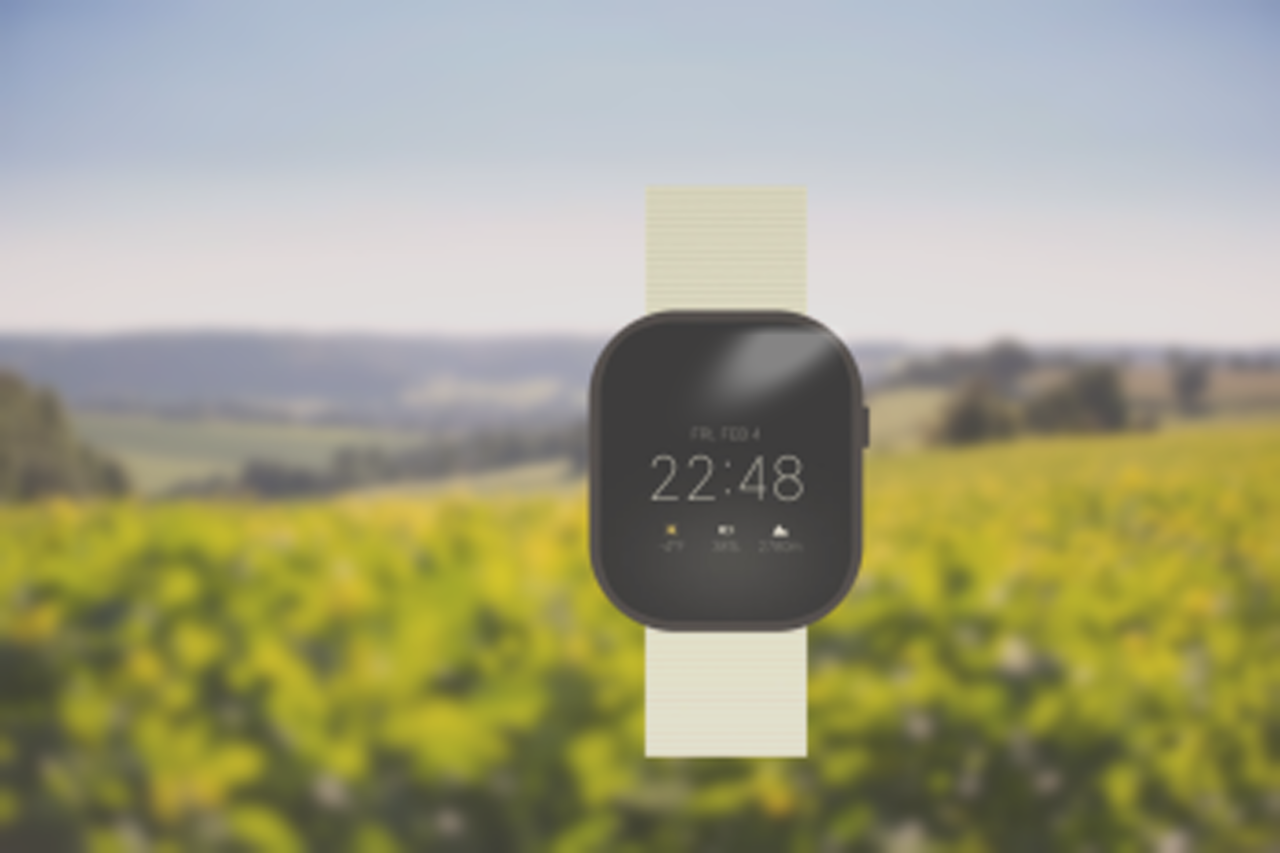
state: 22:48
